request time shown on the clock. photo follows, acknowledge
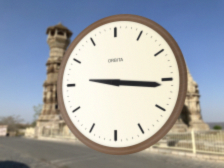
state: 9:16
